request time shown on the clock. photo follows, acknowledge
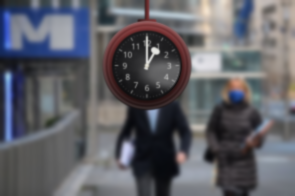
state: 1:00
